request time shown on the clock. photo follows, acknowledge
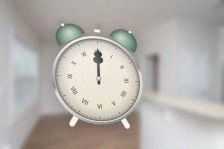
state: 12:00
